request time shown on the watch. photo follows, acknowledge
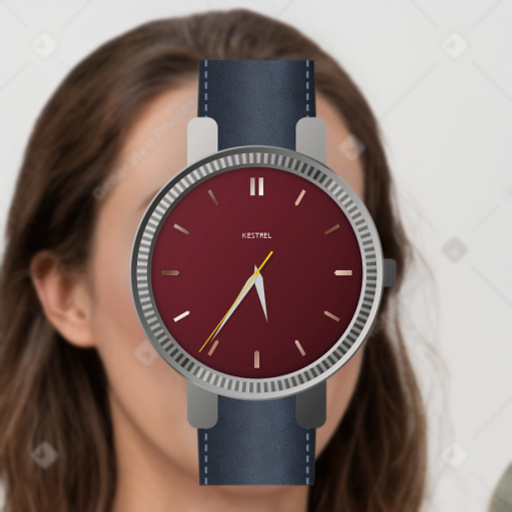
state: 5:35:36
